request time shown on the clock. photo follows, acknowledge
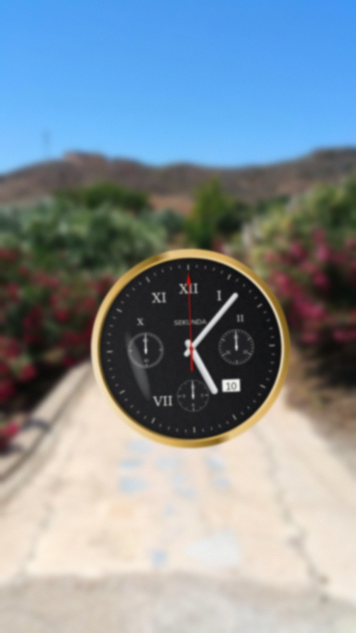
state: 5:07
